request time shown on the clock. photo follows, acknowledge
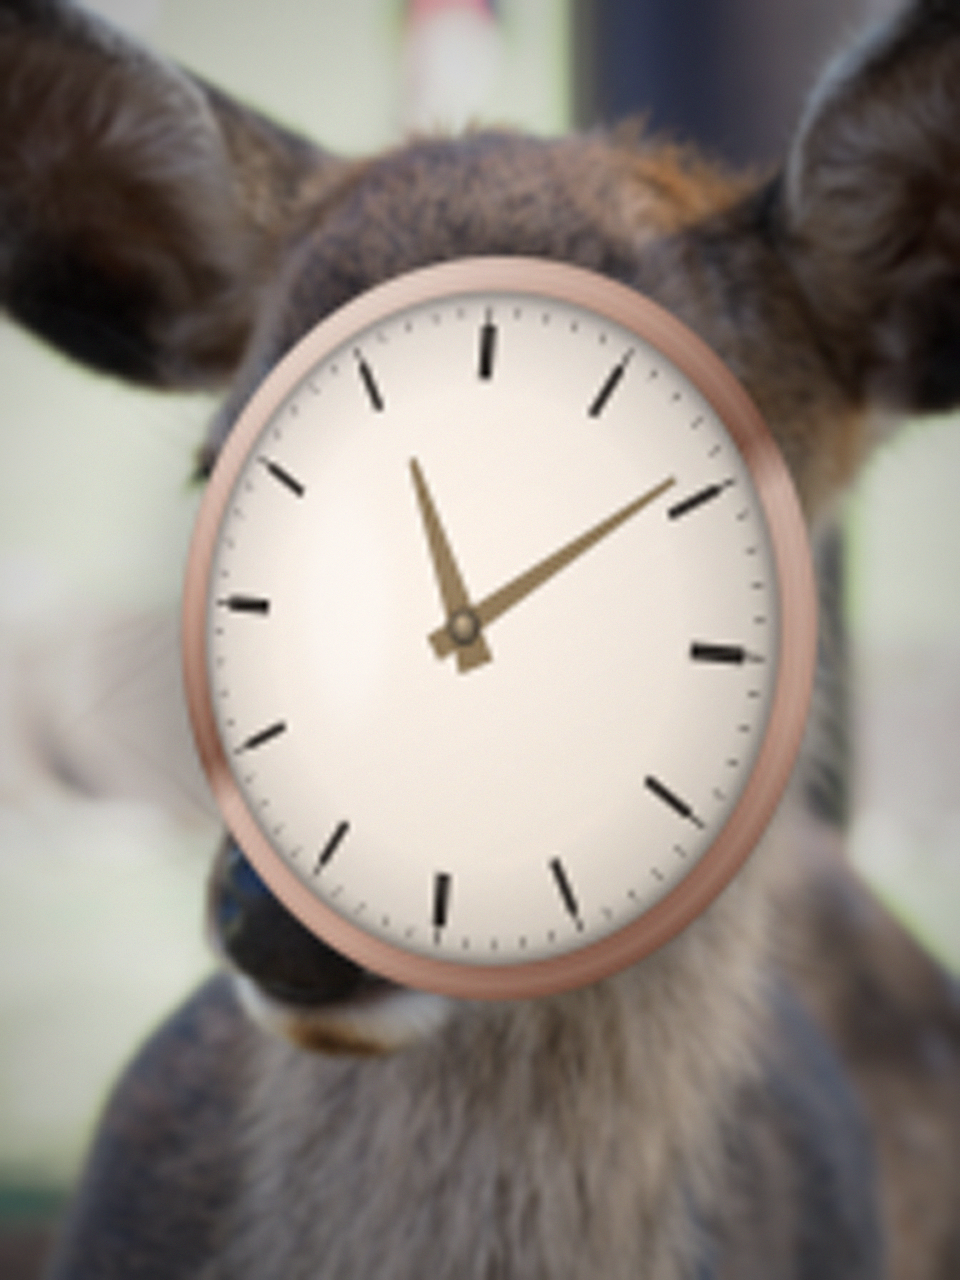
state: 11:09
